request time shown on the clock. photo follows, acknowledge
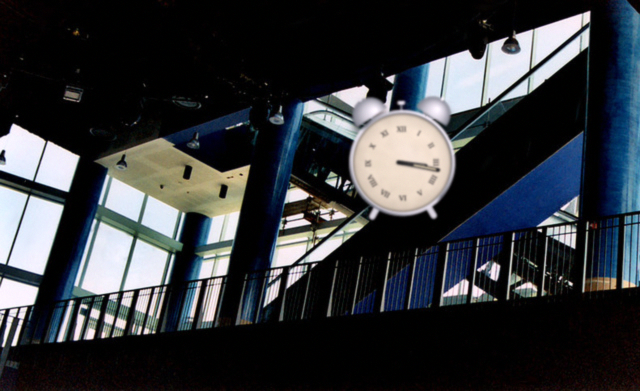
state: 3:17
